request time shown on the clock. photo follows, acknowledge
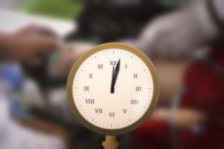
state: 12:02
